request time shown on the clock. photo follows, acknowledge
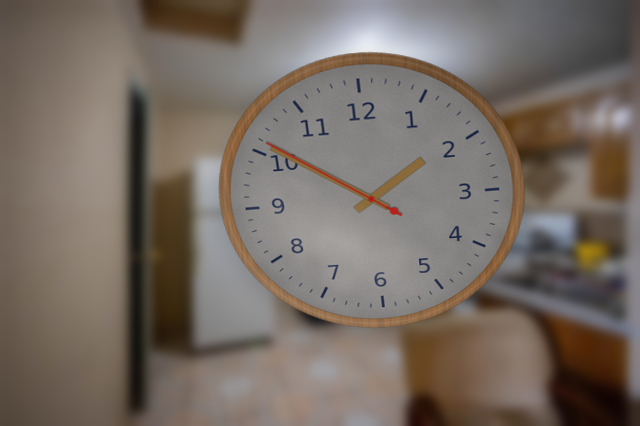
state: 1:50:51
